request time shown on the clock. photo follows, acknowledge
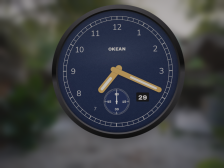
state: 7:19
